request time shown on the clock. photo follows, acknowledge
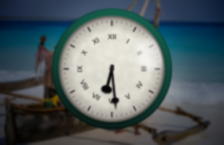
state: 6:29
